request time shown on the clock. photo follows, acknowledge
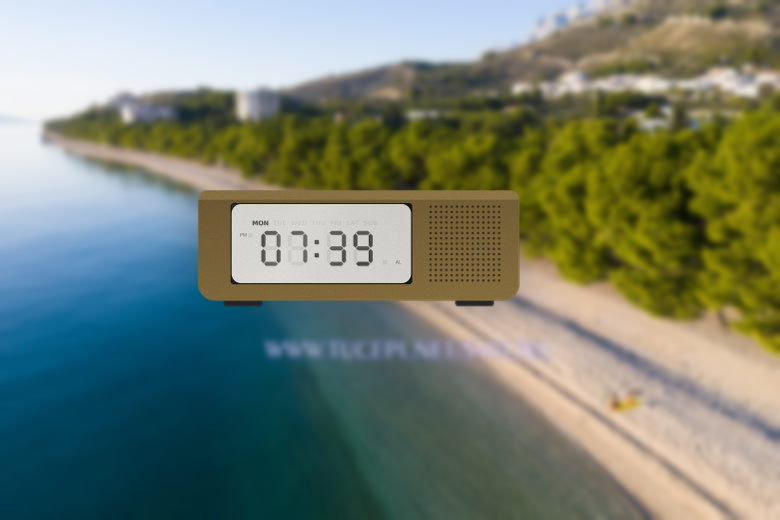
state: 7:39
